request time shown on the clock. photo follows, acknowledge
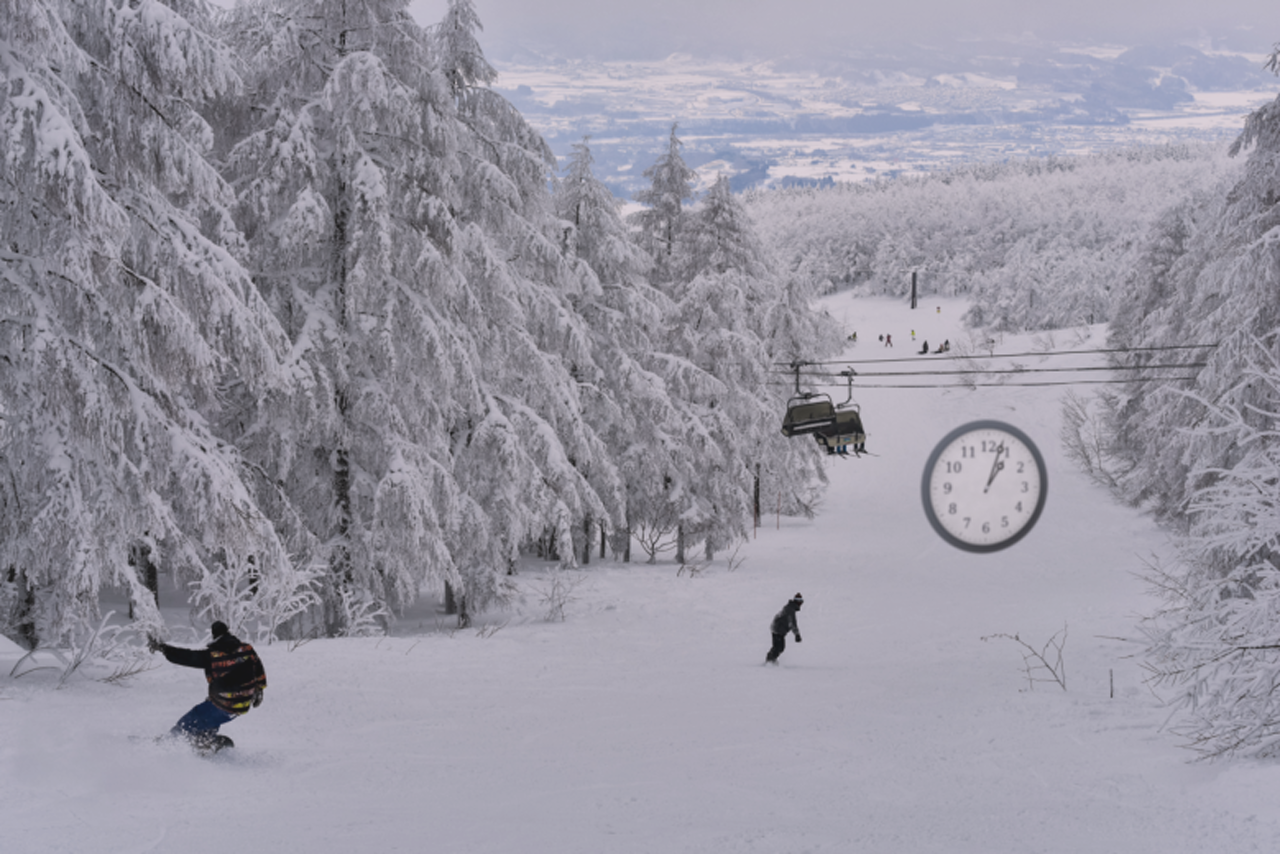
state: 1:03
